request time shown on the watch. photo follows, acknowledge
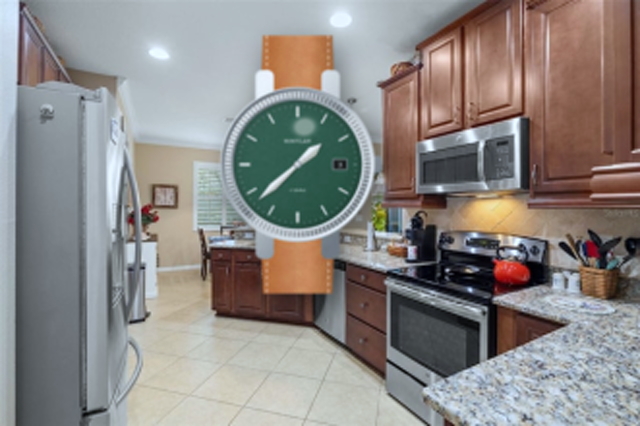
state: 1:38
